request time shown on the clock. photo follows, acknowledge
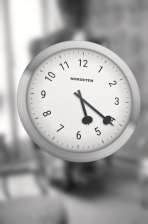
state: 5:21
